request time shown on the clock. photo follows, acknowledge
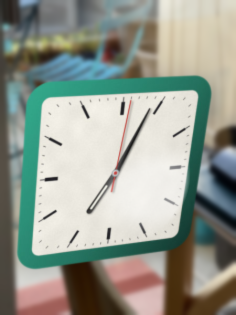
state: 7:04:01
